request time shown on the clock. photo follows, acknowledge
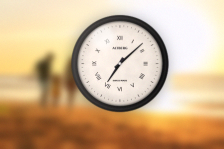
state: 7:08
